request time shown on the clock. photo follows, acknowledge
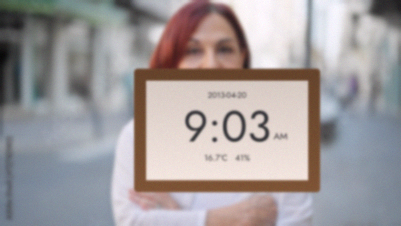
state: 9:03
